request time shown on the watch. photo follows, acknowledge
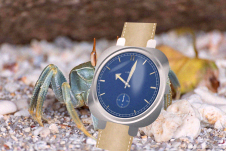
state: 10:02
